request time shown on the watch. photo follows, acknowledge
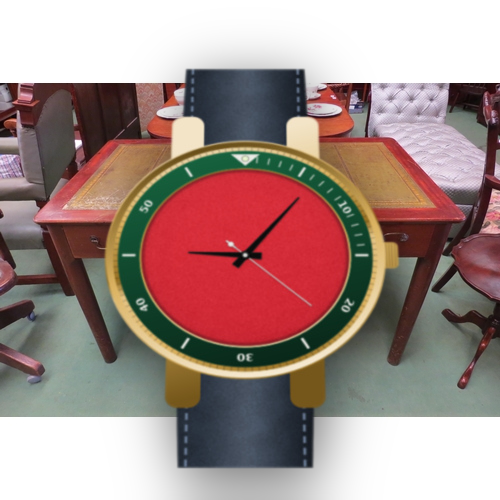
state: 9:06:22
